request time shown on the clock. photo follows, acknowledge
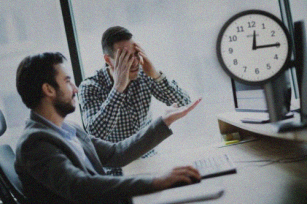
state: 12:15
